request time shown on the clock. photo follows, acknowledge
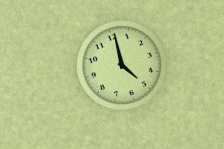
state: 5:01
